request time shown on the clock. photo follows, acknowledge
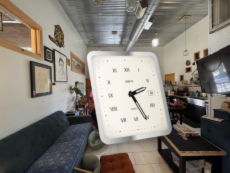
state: 2:26
